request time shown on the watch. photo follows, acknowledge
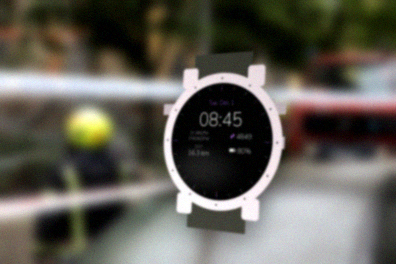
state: 8:45
